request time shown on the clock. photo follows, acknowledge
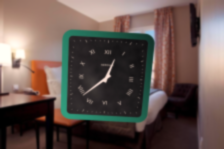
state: 12:38
